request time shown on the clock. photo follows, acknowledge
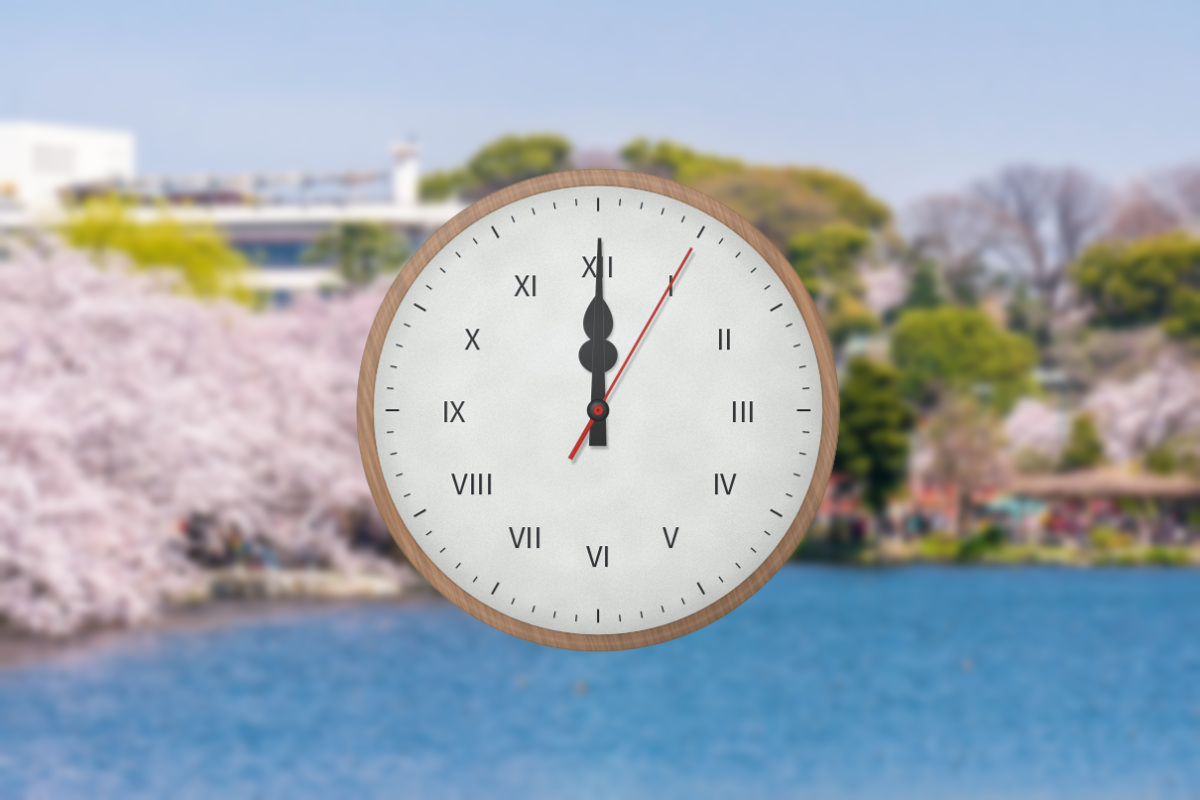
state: 12:00:05
